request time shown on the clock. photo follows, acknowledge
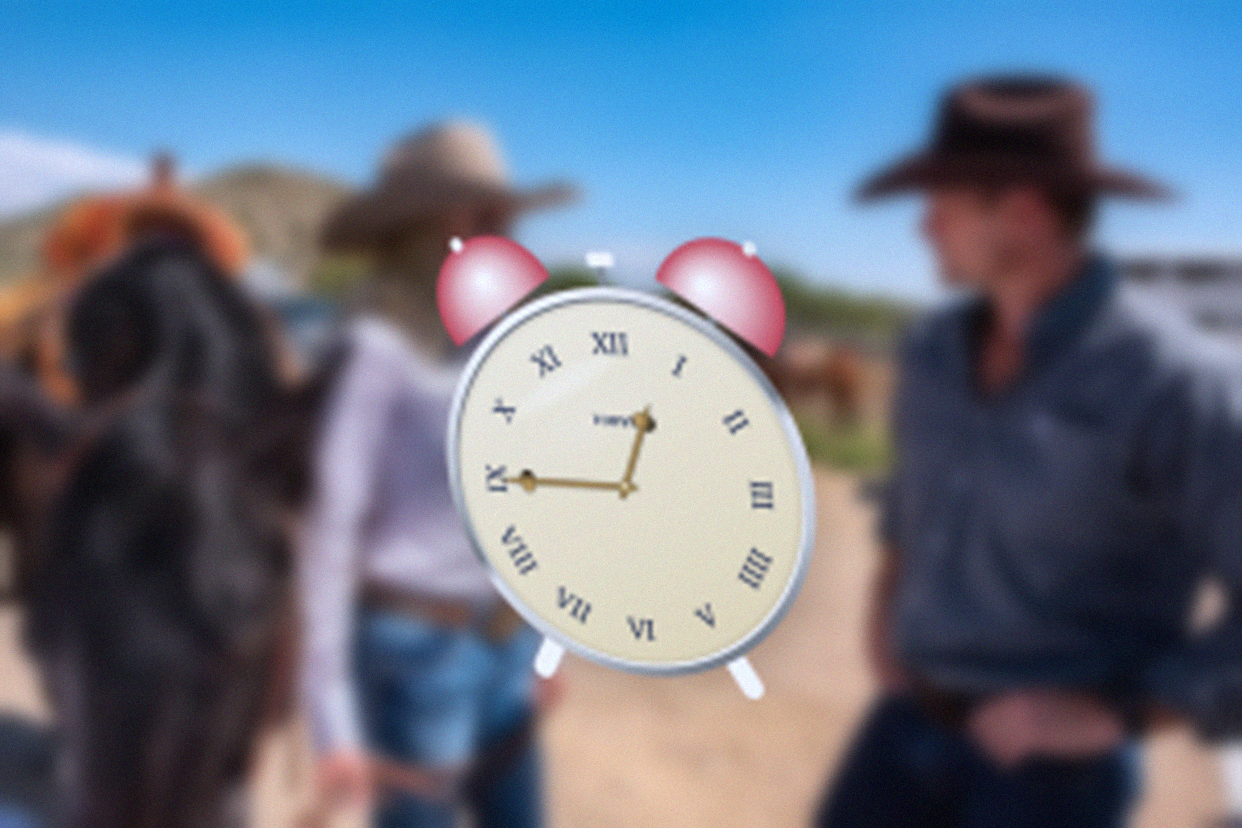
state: 12:45
